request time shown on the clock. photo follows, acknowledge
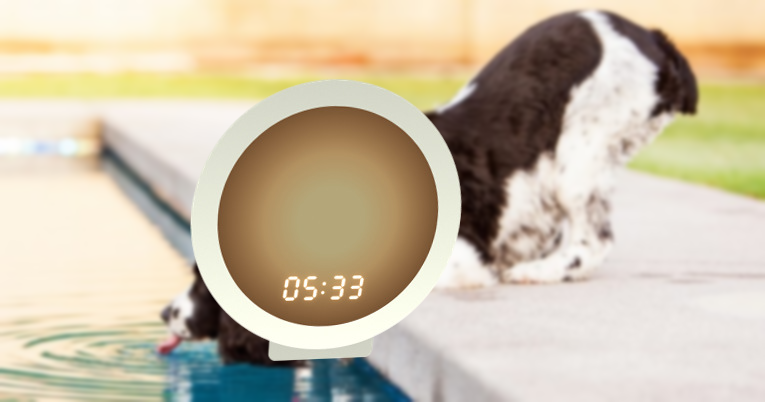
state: 5:33
